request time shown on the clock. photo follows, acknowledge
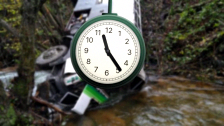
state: 11:24
